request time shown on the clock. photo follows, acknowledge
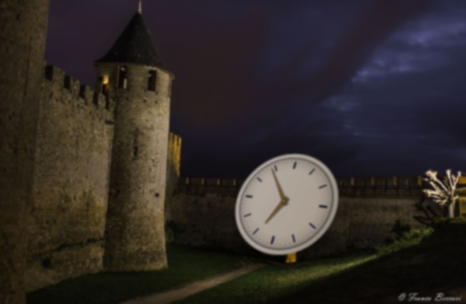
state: 6:54
